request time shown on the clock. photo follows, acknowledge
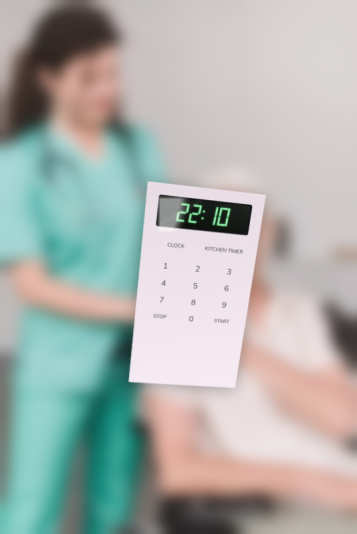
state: 22:10
